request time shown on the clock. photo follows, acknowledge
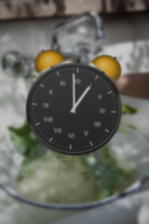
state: 12:59
